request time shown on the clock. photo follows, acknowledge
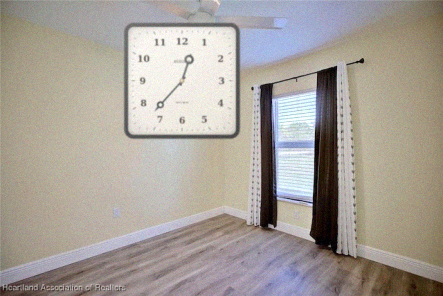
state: 12:37
